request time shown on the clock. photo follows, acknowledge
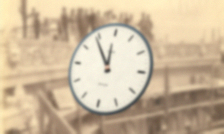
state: 11:54
